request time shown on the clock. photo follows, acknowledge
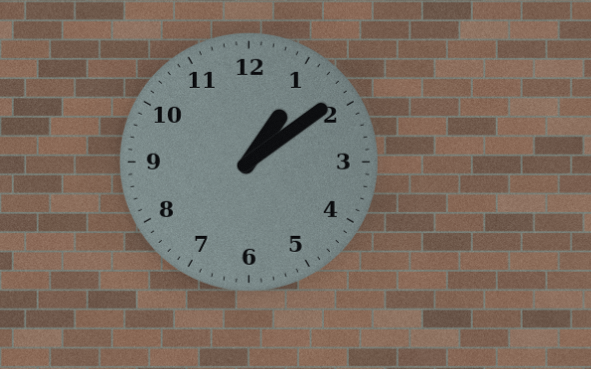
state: 1:09
